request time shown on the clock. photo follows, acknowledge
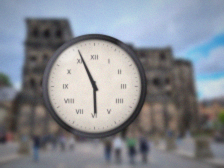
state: 5:56
